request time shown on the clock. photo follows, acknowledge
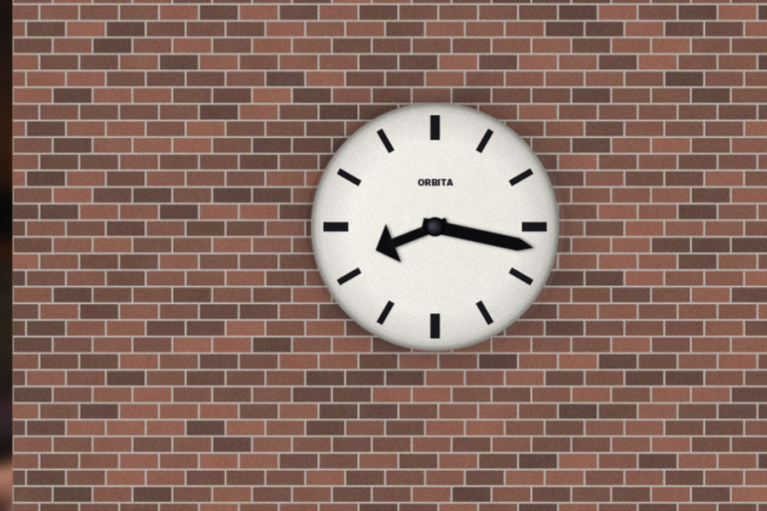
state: 8:17
